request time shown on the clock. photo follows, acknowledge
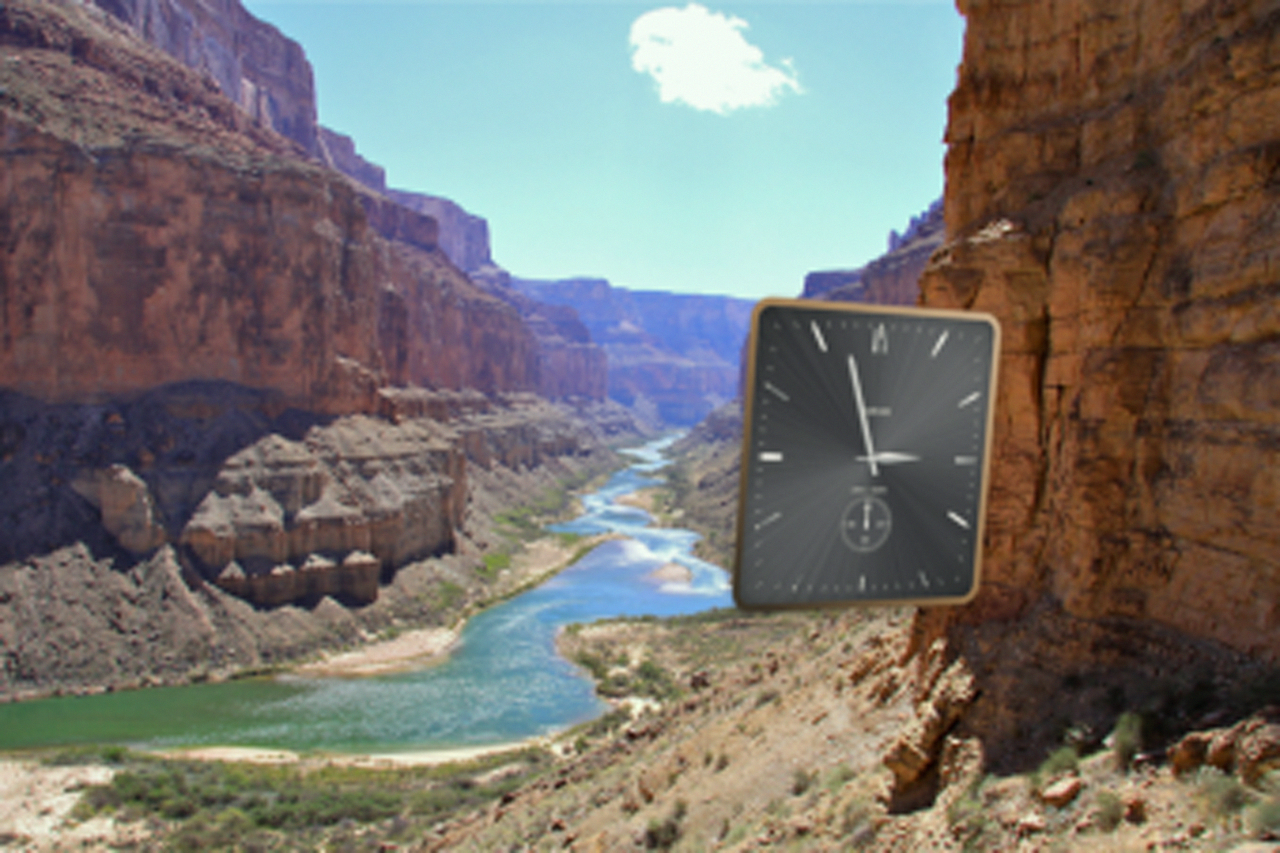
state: 2:57
